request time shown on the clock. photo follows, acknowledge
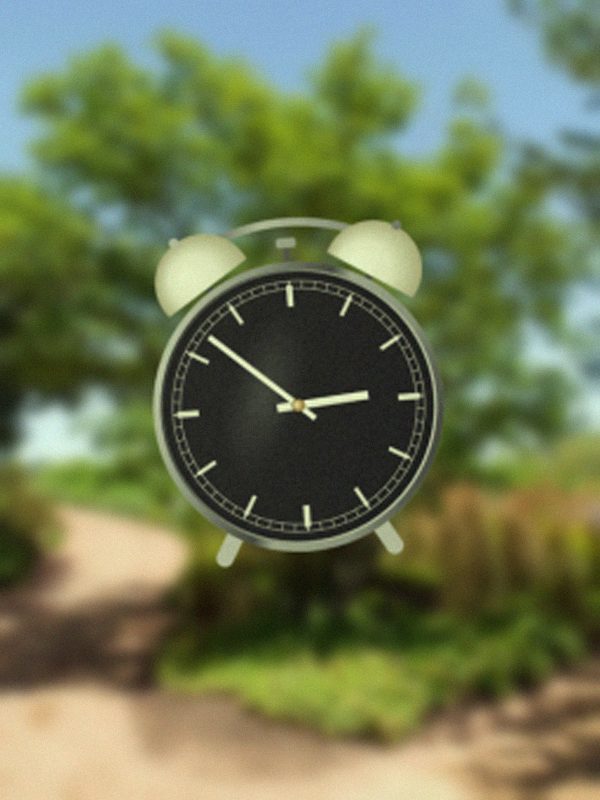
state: 2:52
